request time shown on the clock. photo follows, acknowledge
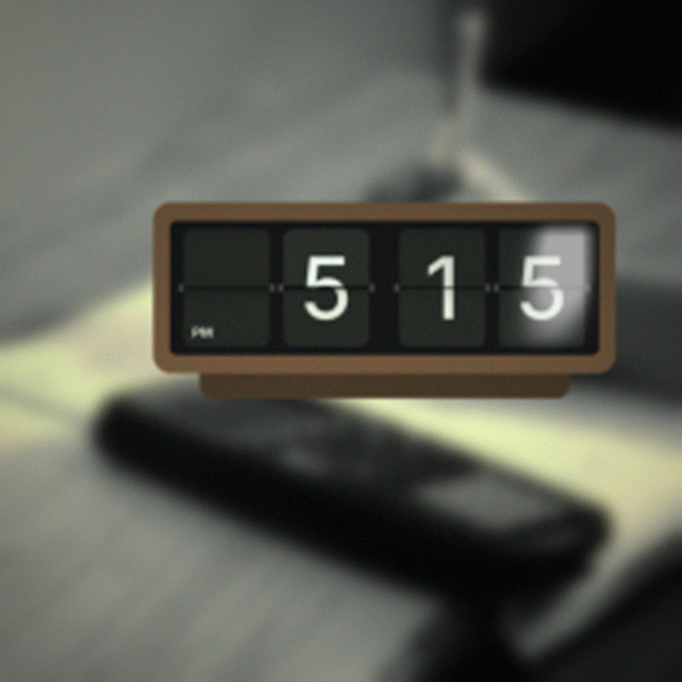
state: 5:15
